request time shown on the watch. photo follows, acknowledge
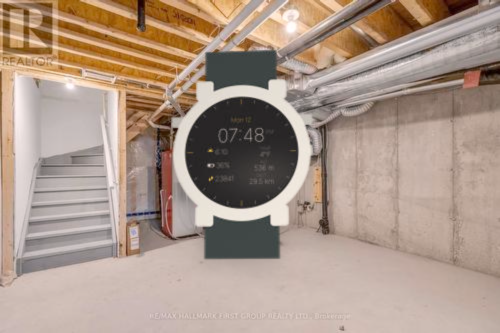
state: 7:48
